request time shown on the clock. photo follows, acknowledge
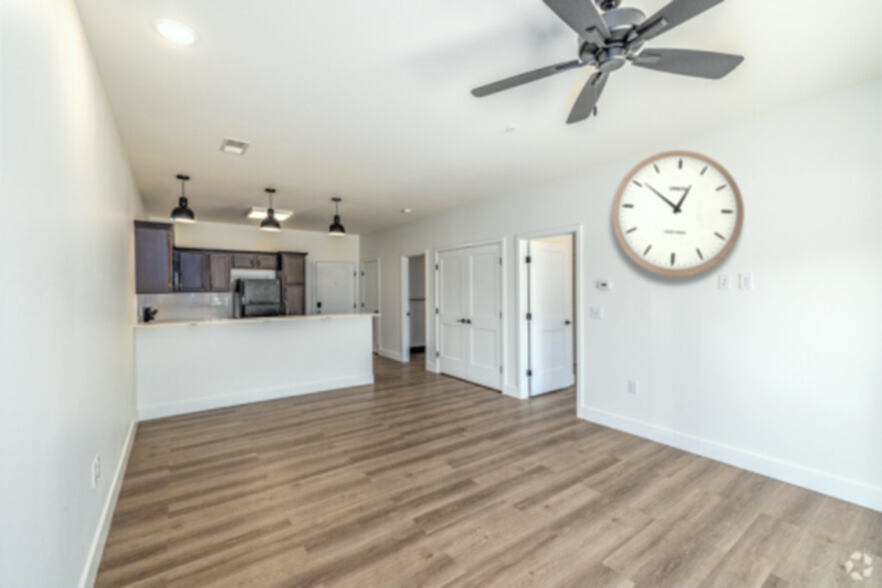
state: 12:51
